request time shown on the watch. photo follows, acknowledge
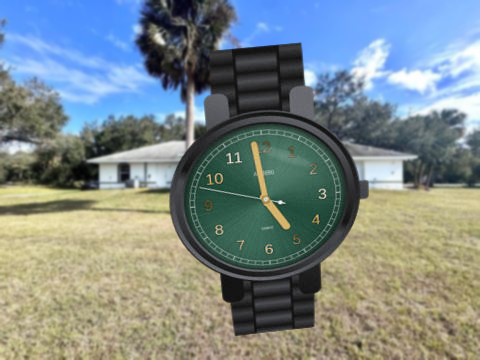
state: 4:58:48
